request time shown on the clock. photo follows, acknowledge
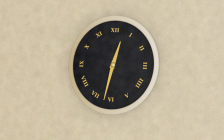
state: 12:32
